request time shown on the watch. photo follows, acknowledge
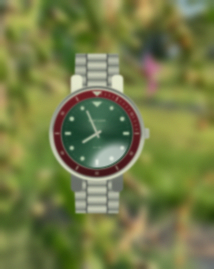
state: 7:56
